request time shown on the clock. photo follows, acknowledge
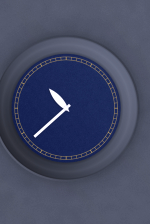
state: 10:38
